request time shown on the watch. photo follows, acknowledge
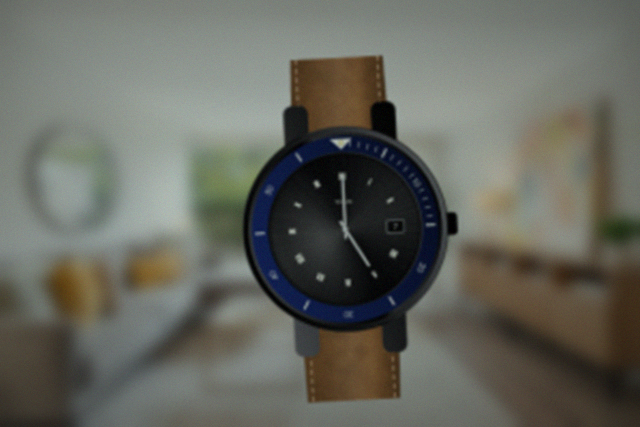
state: 5:00
